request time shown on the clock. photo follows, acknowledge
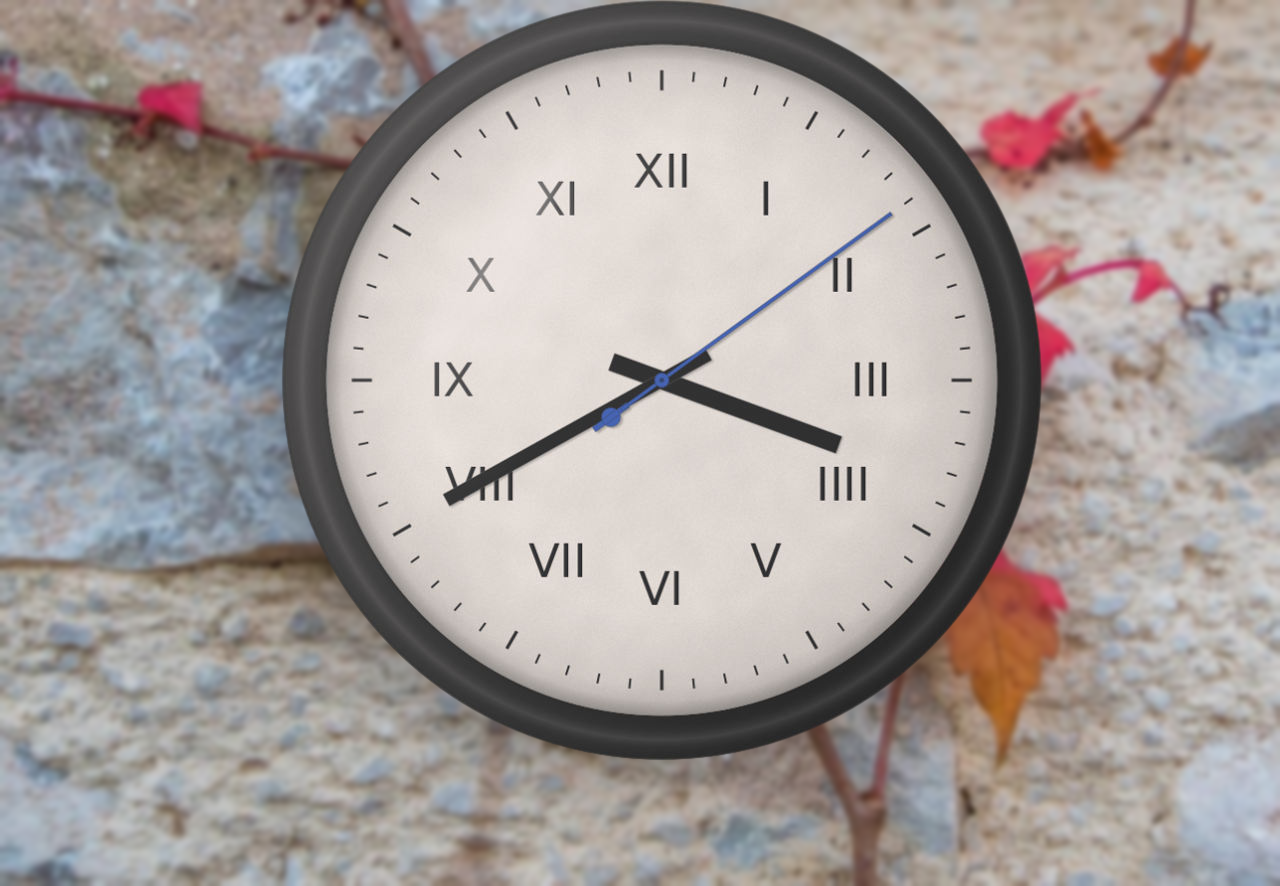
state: 3:40:09
